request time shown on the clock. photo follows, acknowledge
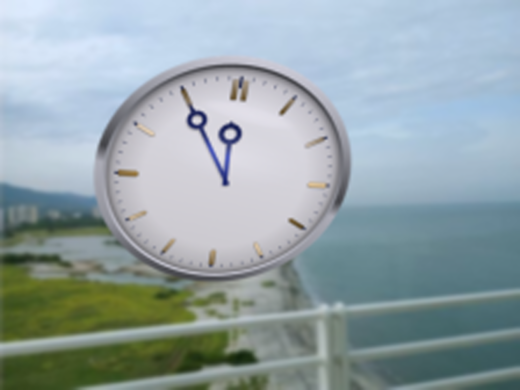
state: 11:55
